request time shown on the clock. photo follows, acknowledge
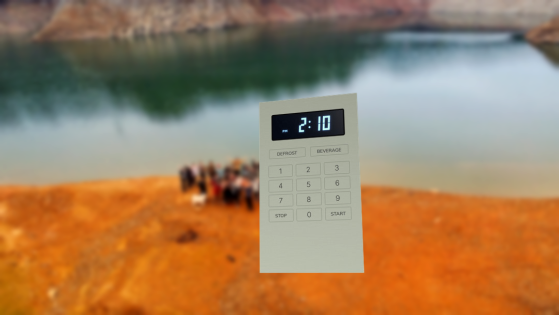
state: 2:10
